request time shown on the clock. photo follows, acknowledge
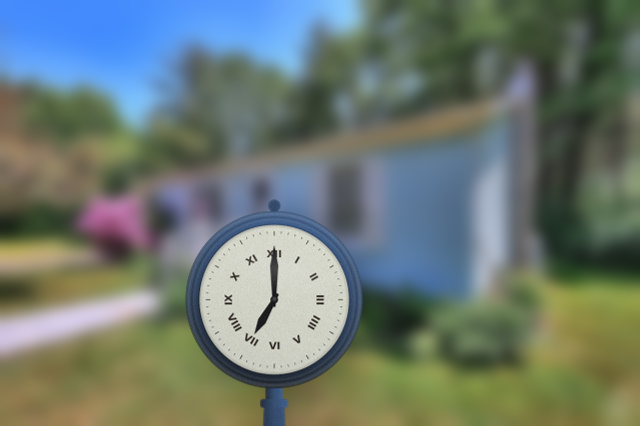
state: 7:00
